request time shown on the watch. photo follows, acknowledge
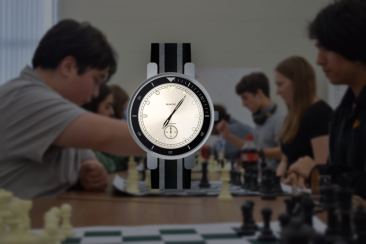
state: 7:06
